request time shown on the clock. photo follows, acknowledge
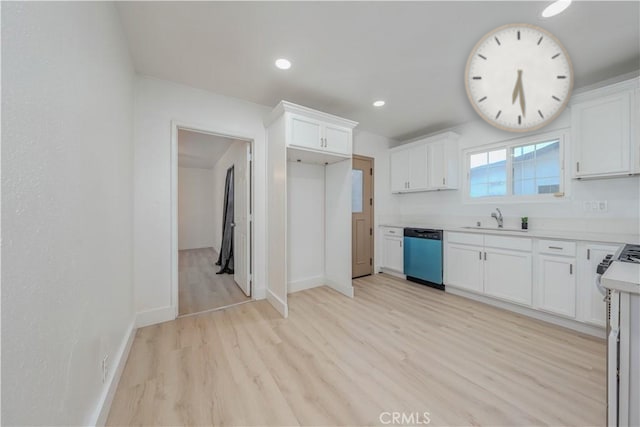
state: 6:29
